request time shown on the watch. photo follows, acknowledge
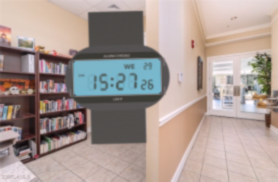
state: 15:27:26
